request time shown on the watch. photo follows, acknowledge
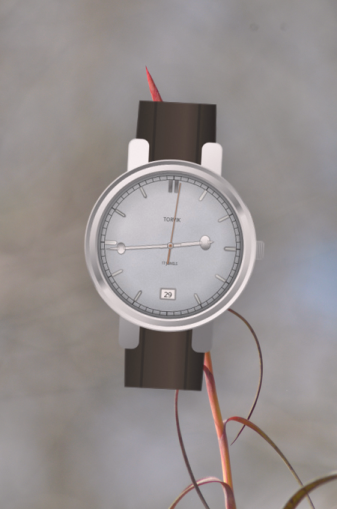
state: 2:44:01
